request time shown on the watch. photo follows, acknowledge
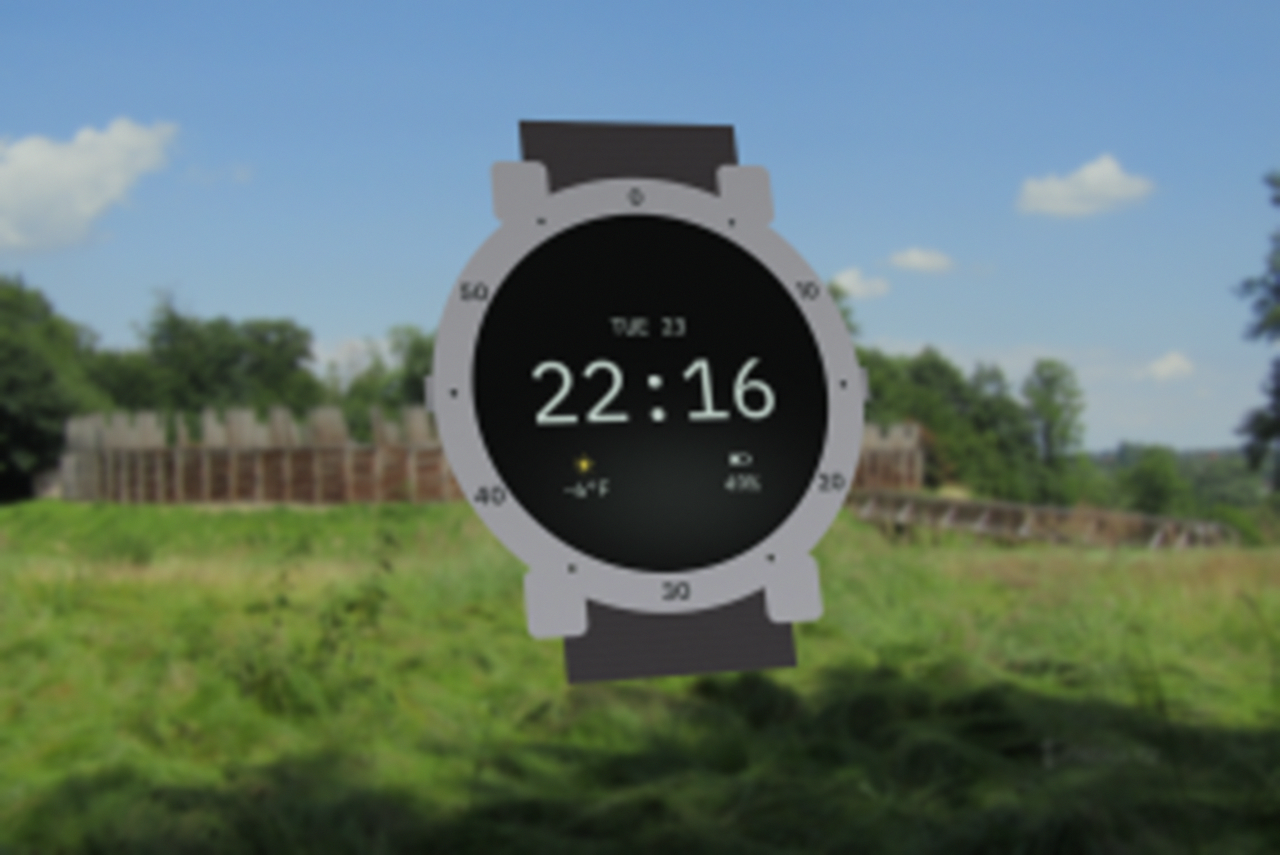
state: 22:16
